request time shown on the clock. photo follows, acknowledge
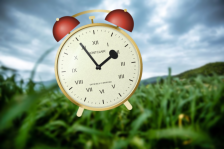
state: 1:55
